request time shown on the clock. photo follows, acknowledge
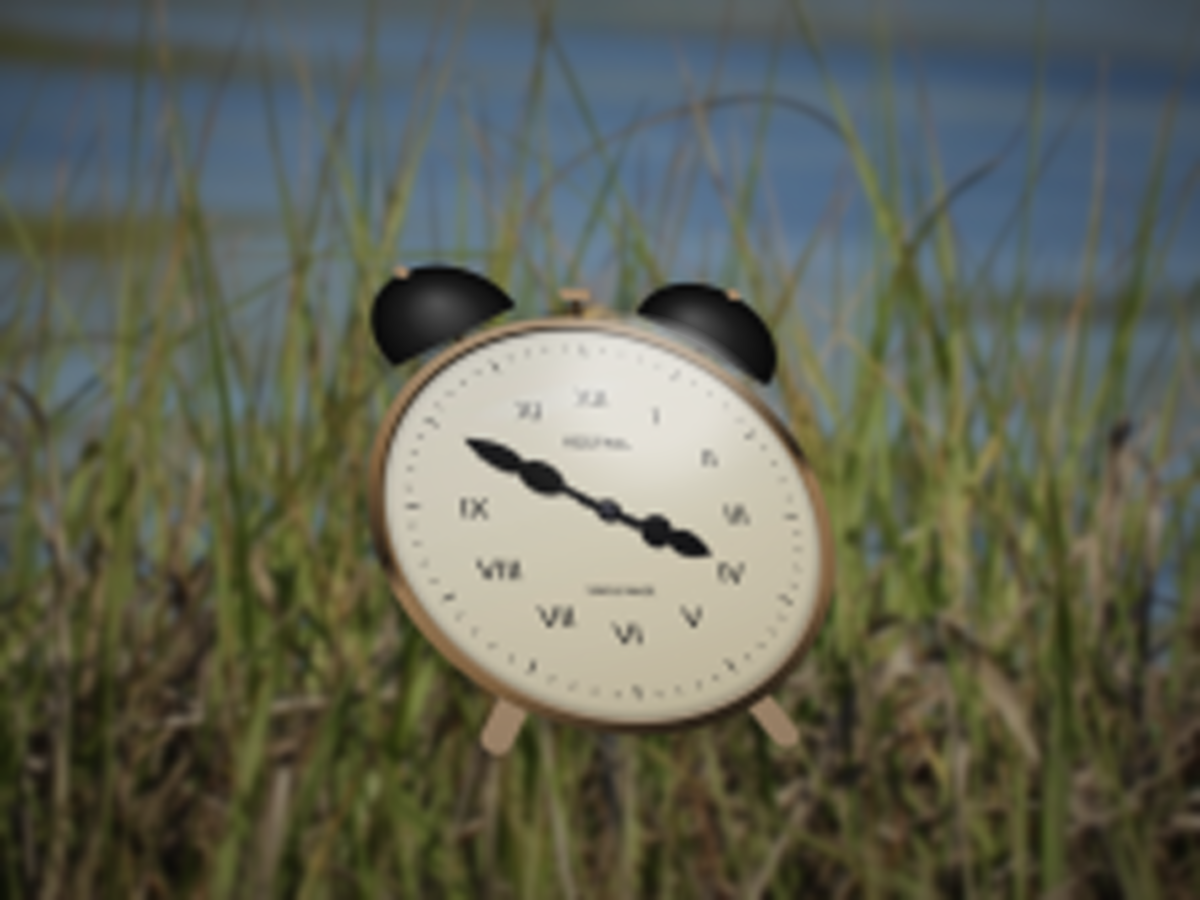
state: 3:50
